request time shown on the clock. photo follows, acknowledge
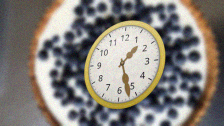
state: 1:27
